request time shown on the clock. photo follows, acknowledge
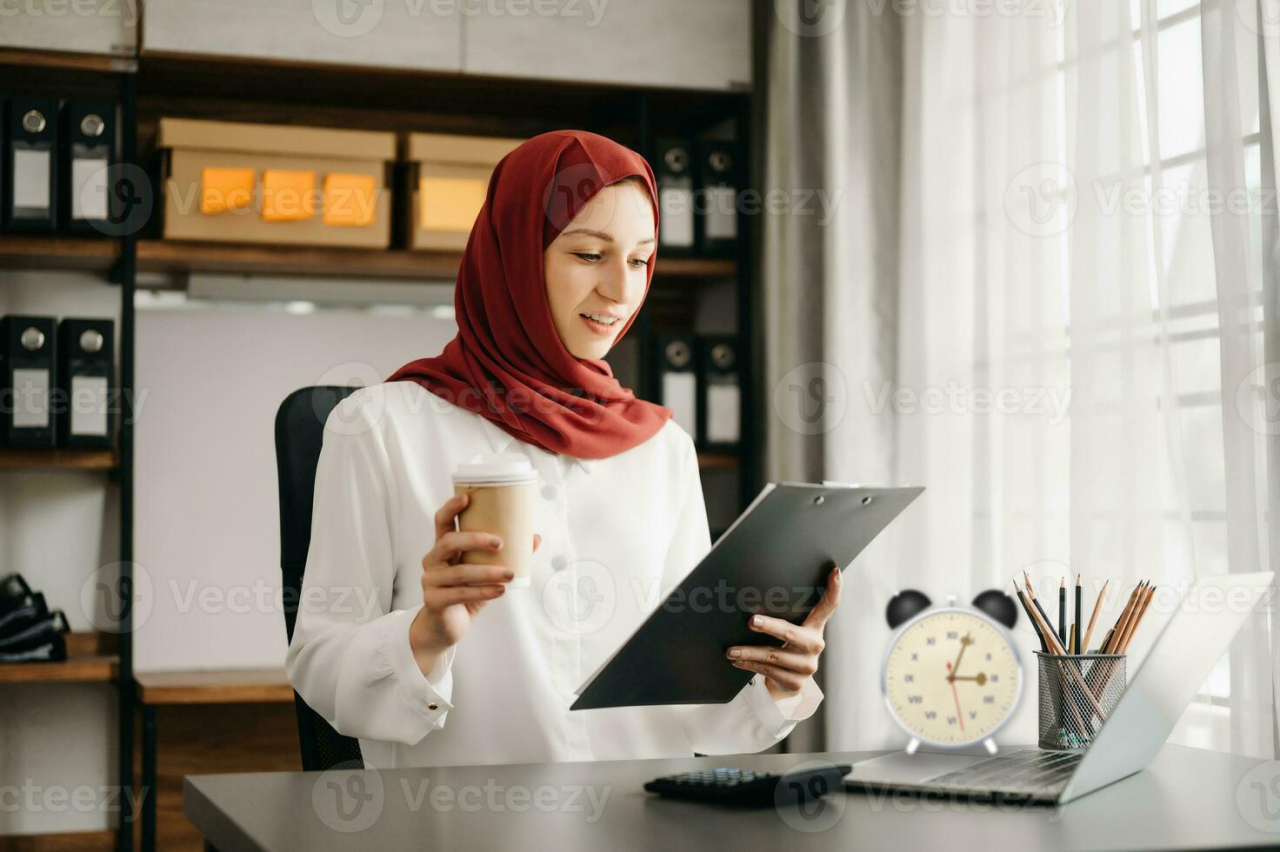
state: 3:03:28
